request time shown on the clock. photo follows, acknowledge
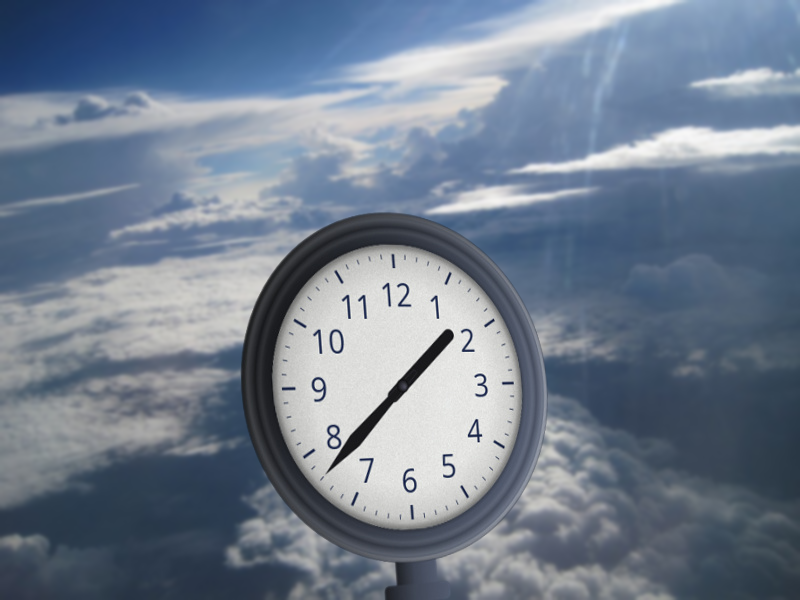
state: 1:38
